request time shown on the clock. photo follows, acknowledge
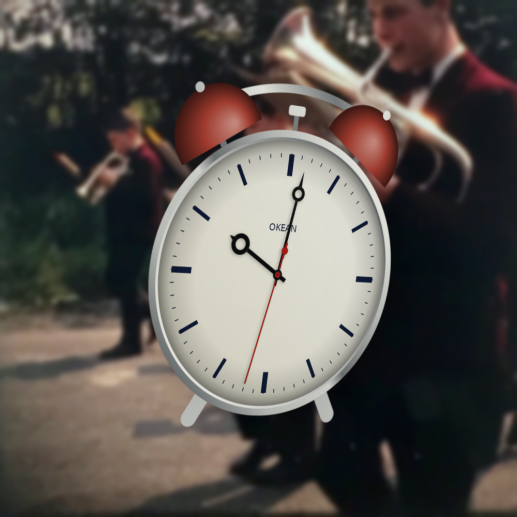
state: 10:01:32
